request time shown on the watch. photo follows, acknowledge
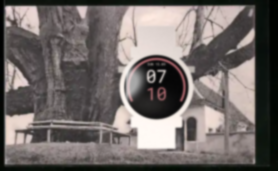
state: 7:10
